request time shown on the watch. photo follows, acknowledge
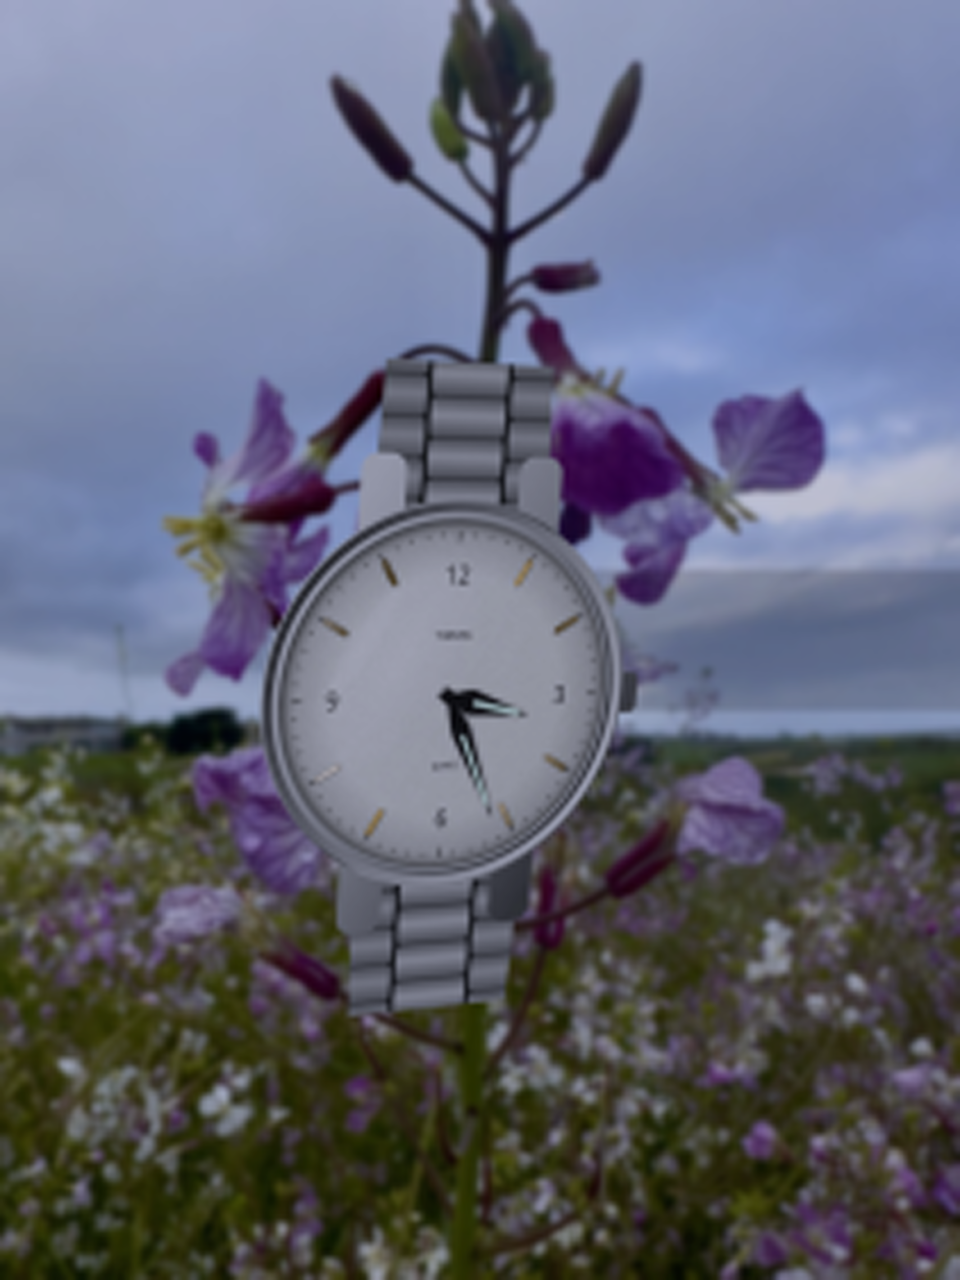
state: 3:26
